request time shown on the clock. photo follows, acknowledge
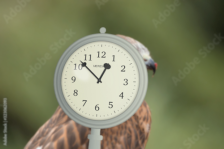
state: 12:52
